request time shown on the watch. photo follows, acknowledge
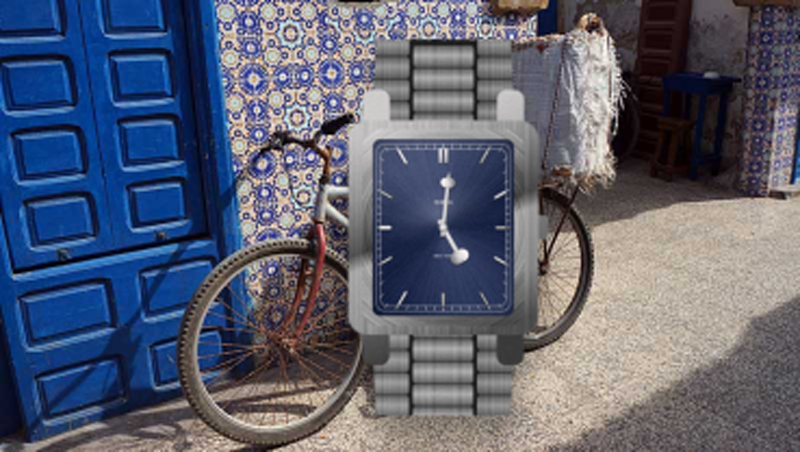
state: 5:01
